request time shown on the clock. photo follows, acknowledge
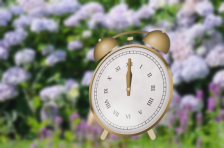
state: 12:00
